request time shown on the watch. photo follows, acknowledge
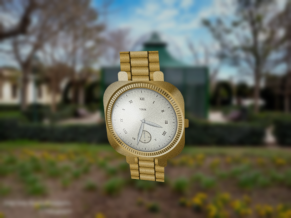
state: 3:33
